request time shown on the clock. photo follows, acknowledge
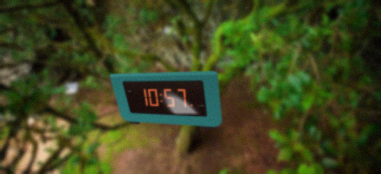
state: 10:57
